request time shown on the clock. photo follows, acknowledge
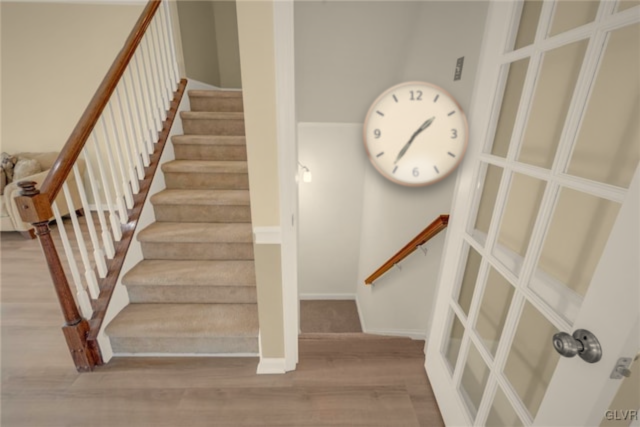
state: 1:36
